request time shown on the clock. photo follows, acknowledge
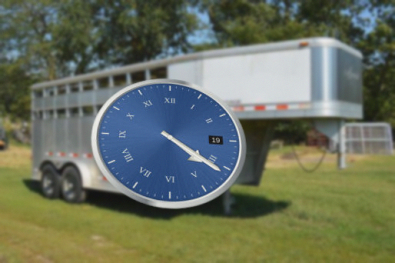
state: 4:21
